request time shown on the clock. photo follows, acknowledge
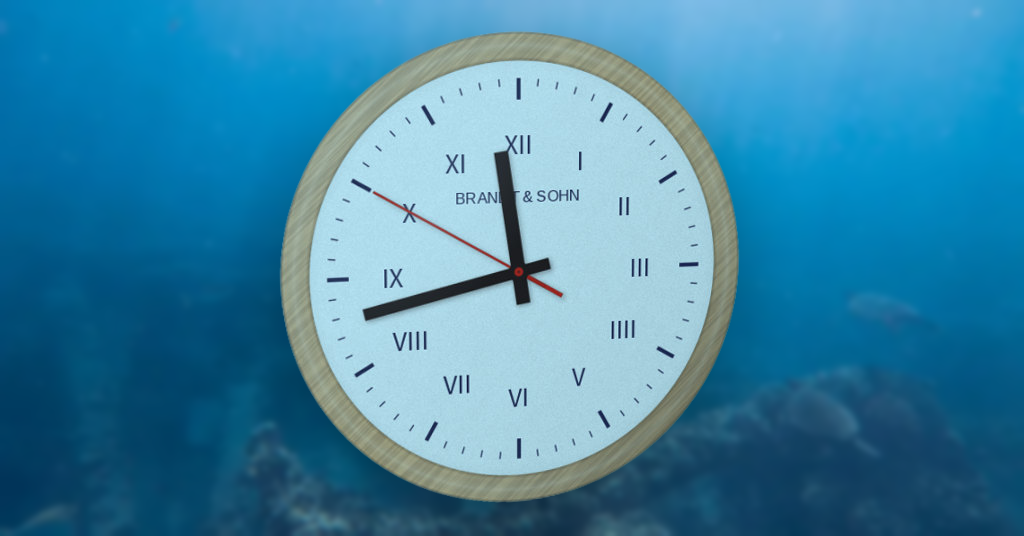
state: 11:42:50
